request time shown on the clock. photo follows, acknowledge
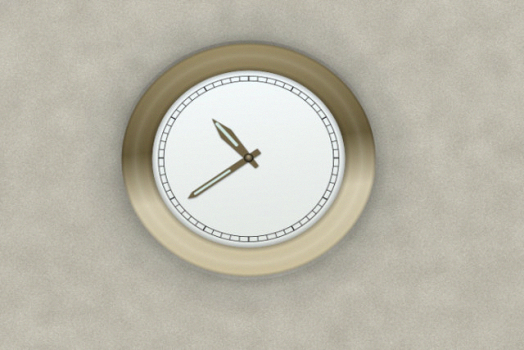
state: 10:39
